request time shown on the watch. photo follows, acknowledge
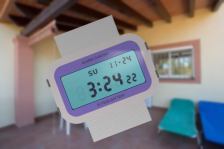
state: 3:24:22
